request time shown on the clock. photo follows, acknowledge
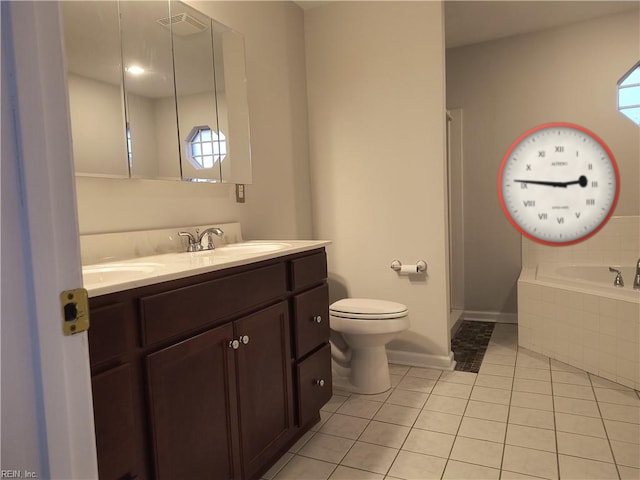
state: 2:46
